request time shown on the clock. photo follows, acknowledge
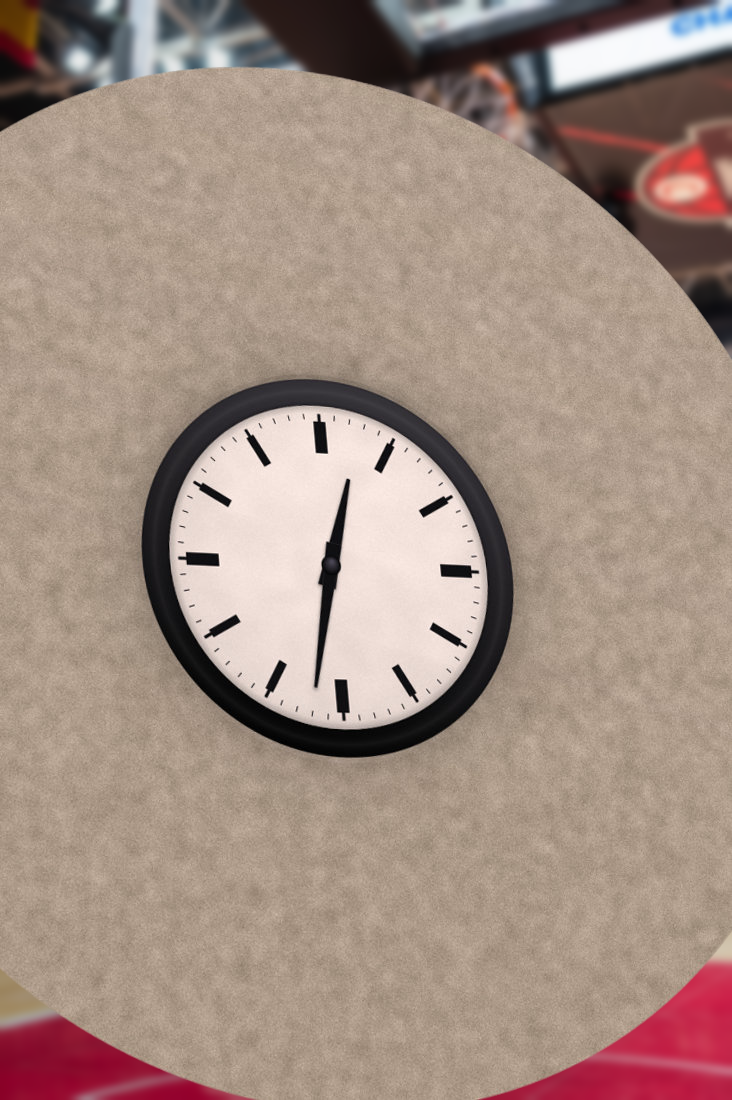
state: 12:32
